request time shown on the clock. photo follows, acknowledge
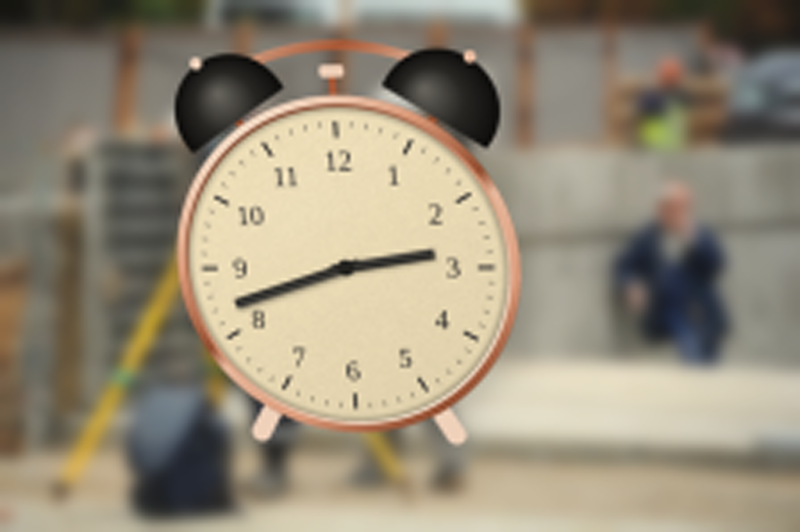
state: 2:42
